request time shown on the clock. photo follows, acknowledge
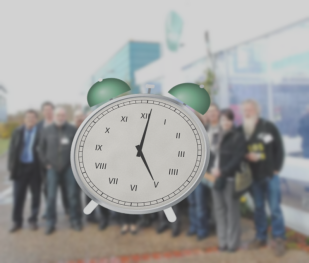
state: 5:01
